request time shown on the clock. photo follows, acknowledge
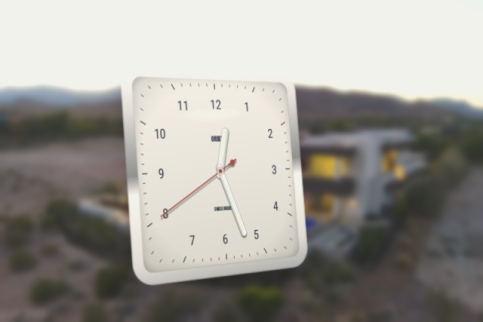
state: 12:26:40
